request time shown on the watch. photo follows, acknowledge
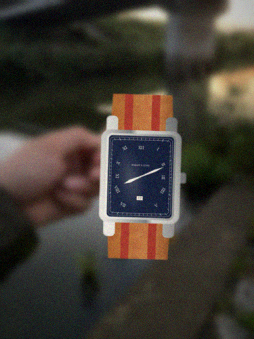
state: 8:11
